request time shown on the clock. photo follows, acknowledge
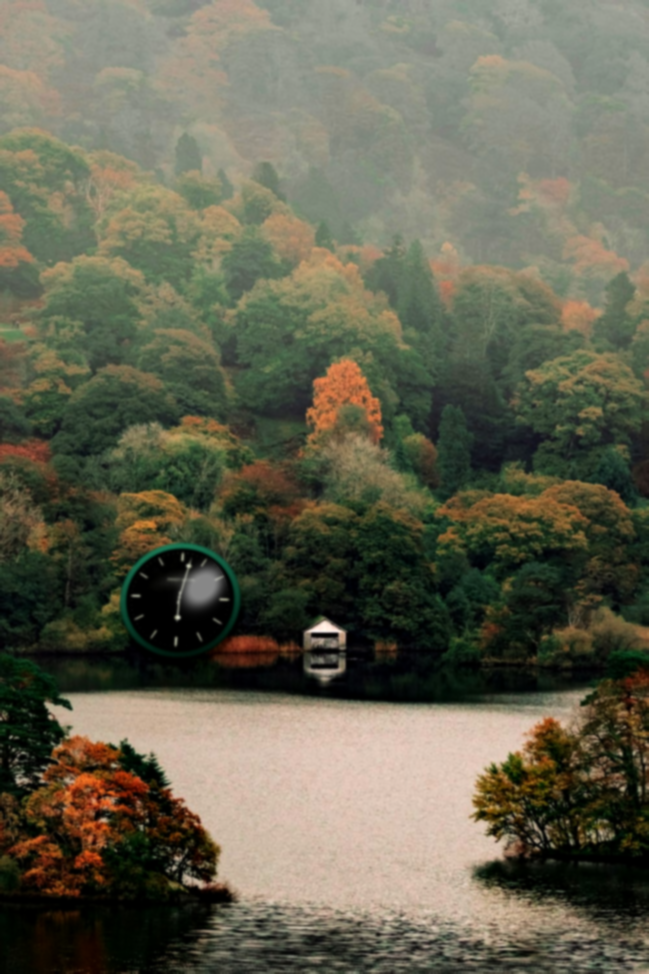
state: 6:02
